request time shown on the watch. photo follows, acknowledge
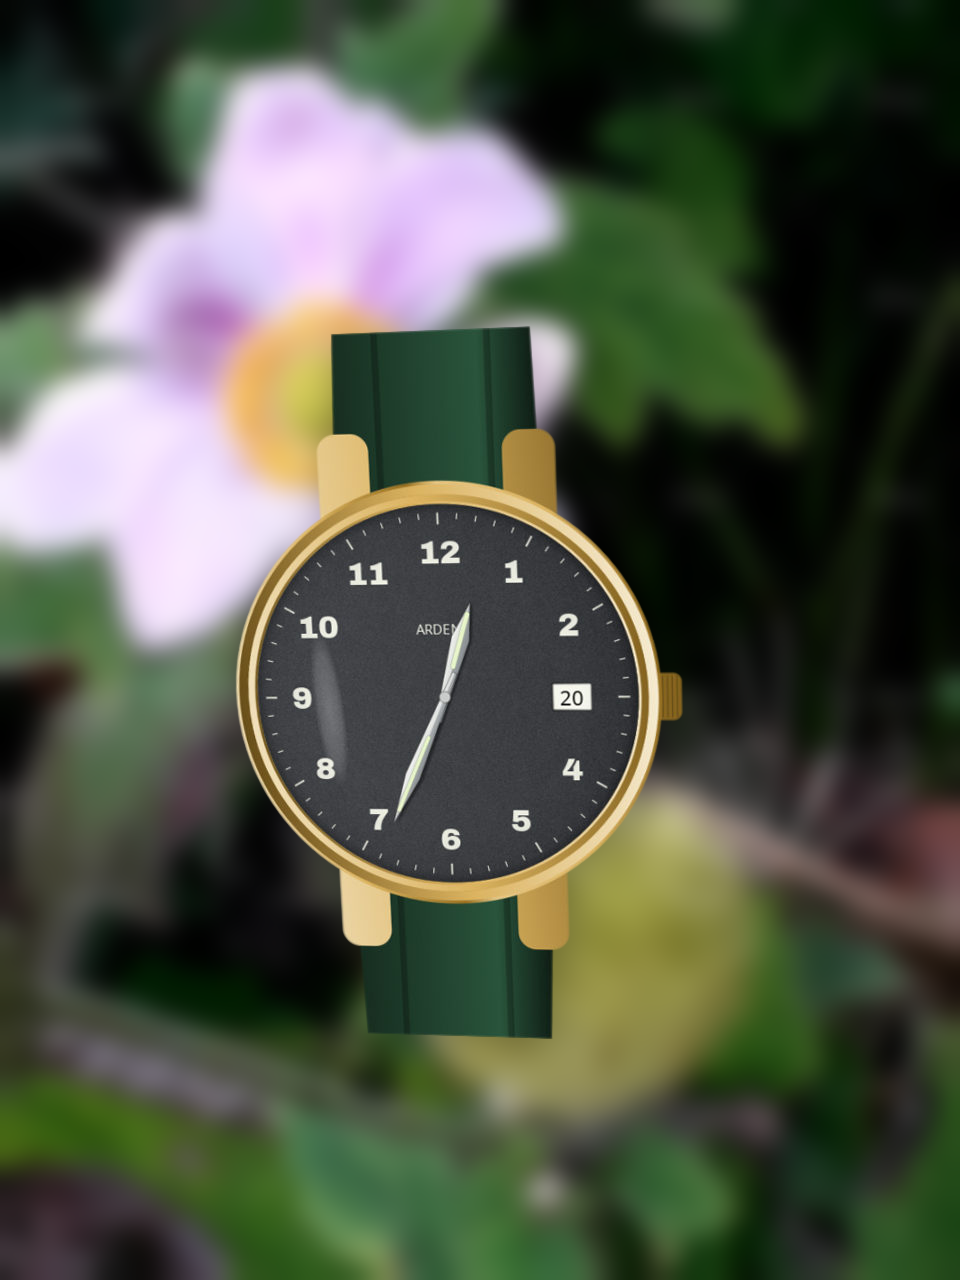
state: 12:34
